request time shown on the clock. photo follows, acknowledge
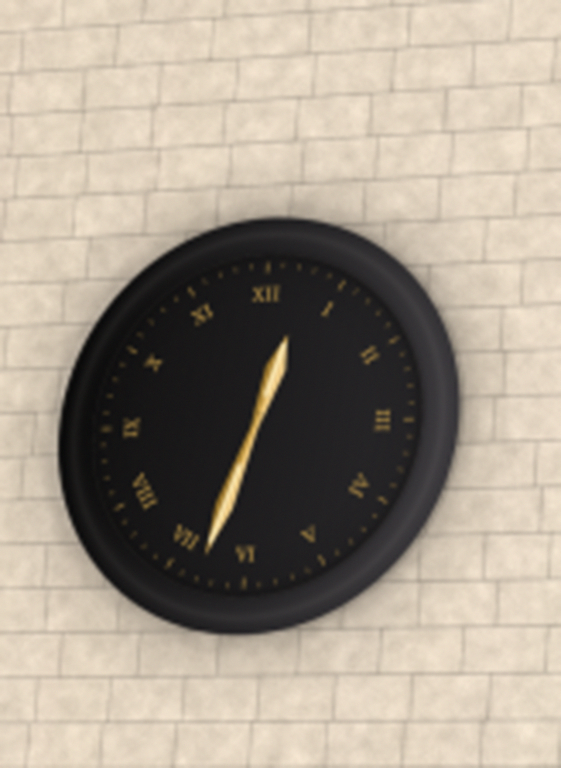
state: 12:33
